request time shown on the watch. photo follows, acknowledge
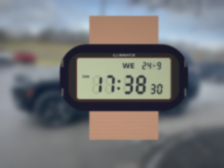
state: 17:38:30
